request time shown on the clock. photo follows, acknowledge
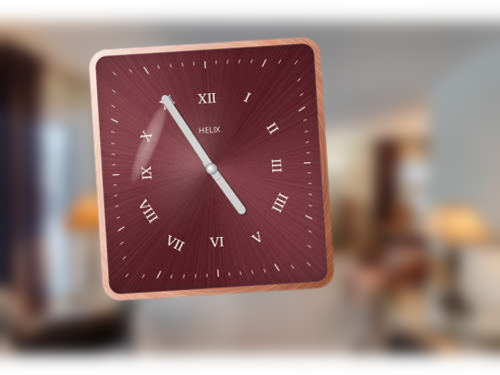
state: 4:55
